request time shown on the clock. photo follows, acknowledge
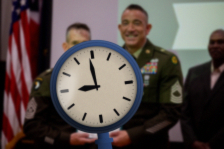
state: 8:59
